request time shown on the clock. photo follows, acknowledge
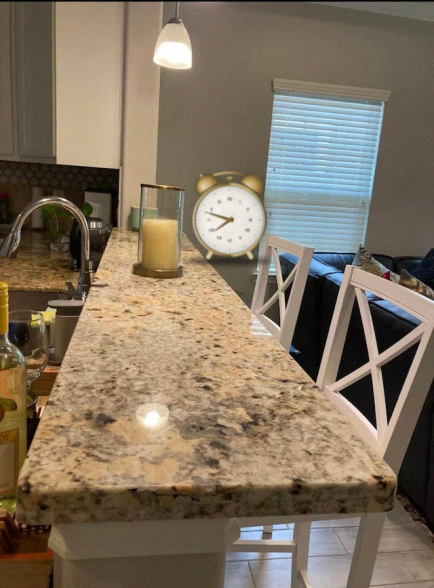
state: 7:48
